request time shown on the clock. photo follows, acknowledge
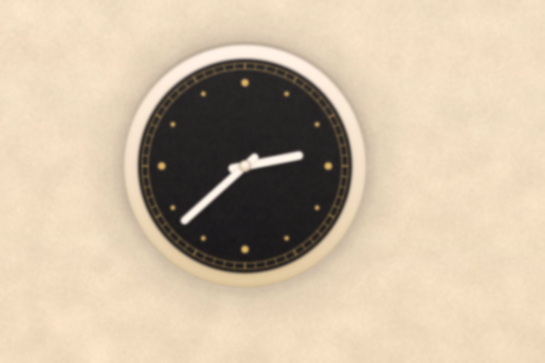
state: 2:38
